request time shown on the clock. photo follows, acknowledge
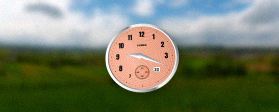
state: 9:19
